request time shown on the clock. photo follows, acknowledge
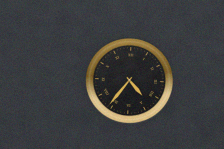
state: 4:36
